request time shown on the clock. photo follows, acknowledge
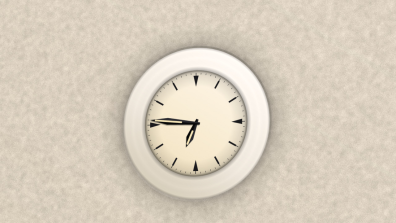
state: 6:46
